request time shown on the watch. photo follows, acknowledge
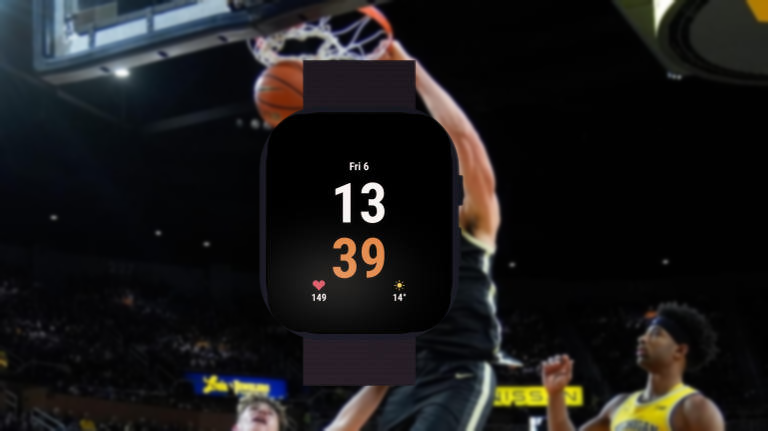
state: 13:39
